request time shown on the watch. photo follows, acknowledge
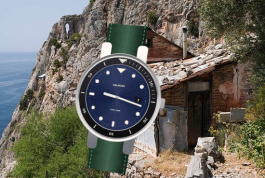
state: 9:17
